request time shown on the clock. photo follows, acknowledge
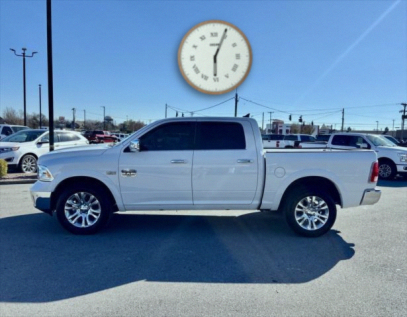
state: 6:04
